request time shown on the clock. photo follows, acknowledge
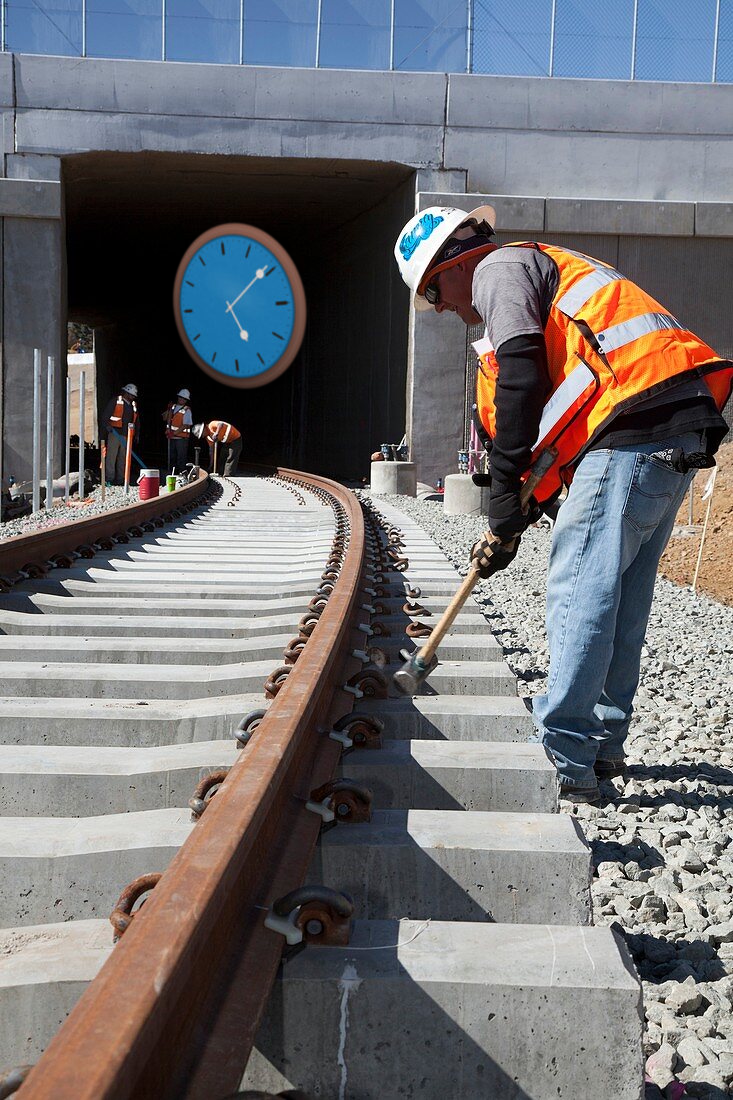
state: 5:09
